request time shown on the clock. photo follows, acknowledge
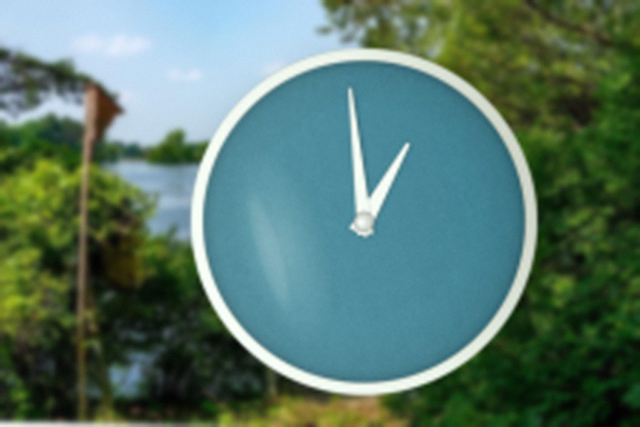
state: 12:59
